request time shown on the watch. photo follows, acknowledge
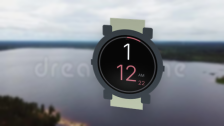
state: 1:12
